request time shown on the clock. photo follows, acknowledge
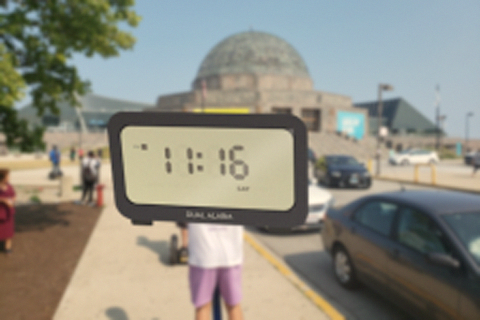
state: 11:16
